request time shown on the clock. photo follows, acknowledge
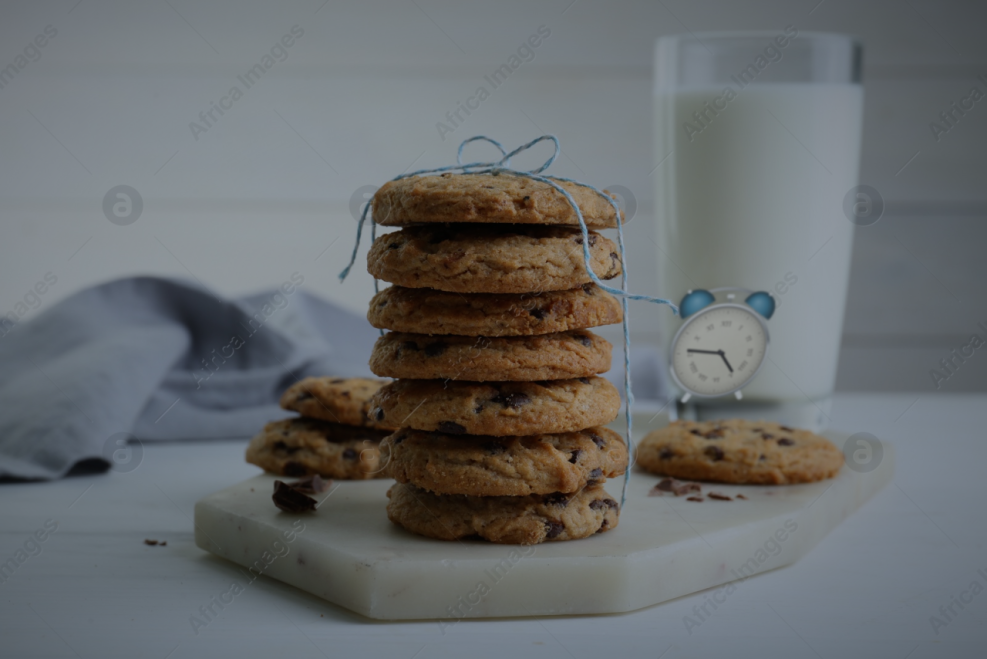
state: 4:46
